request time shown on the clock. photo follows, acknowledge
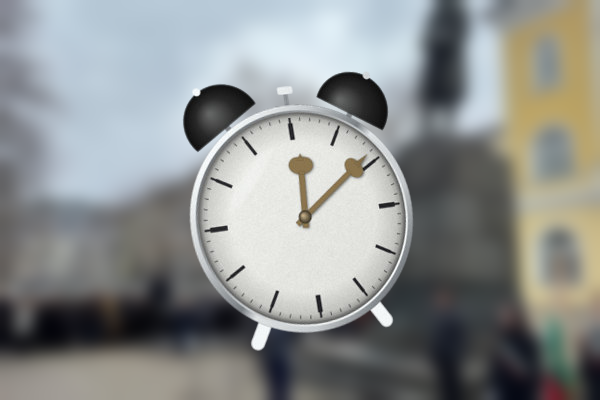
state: 12:09
